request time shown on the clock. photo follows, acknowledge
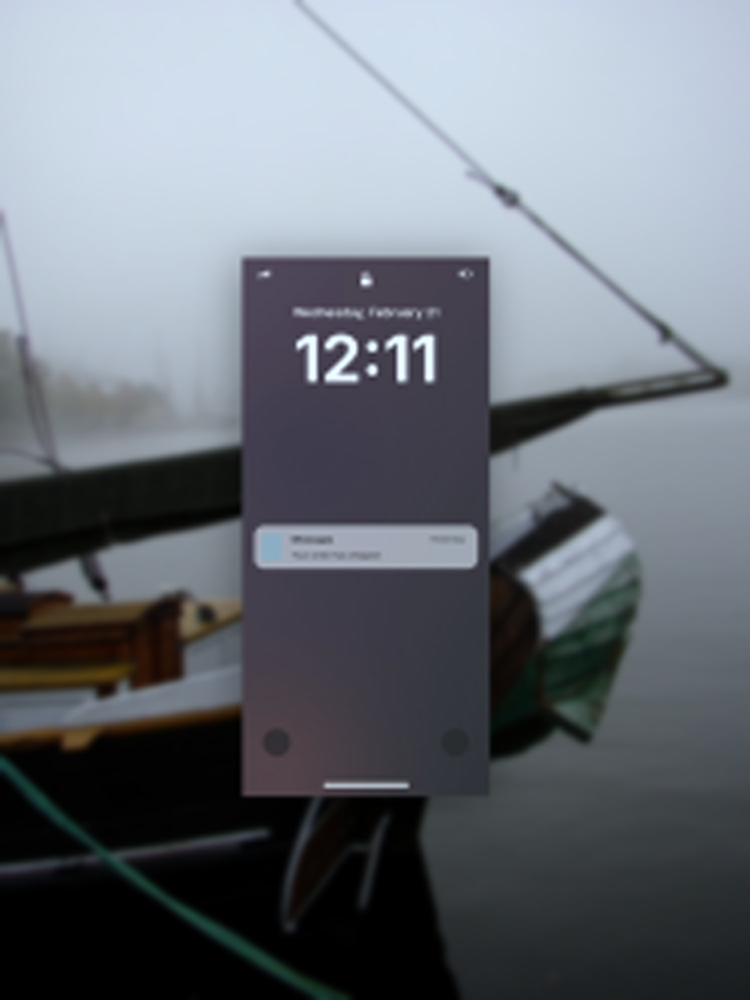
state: 12:11
